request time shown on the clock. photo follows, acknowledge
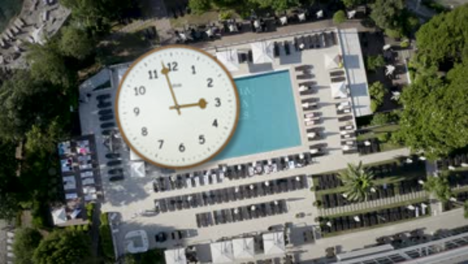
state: 2:58
